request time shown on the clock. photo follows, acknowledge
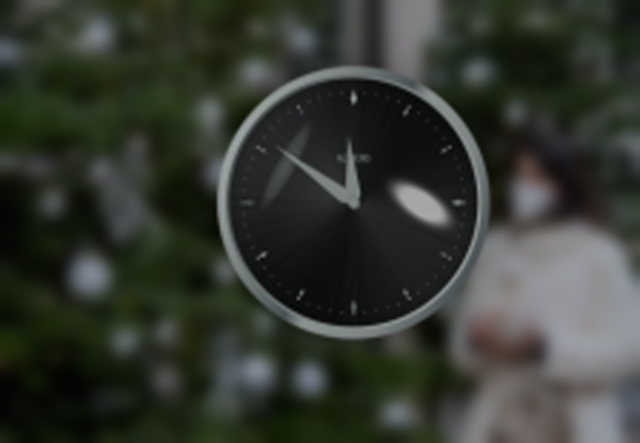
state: 11:51
